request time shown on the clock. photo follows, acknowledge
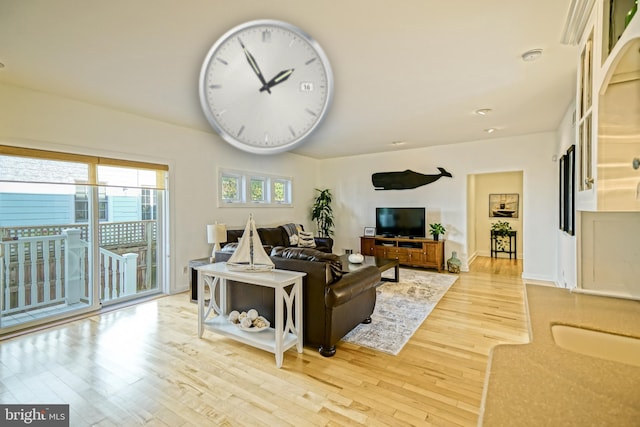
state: 1:55
